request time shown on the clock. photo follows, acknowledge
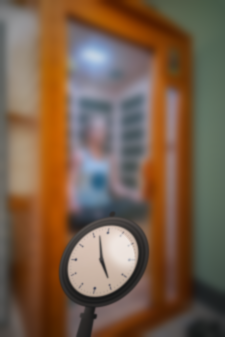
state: 4:57
